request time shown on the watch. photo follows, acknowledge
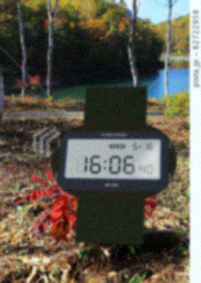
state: 16:06
